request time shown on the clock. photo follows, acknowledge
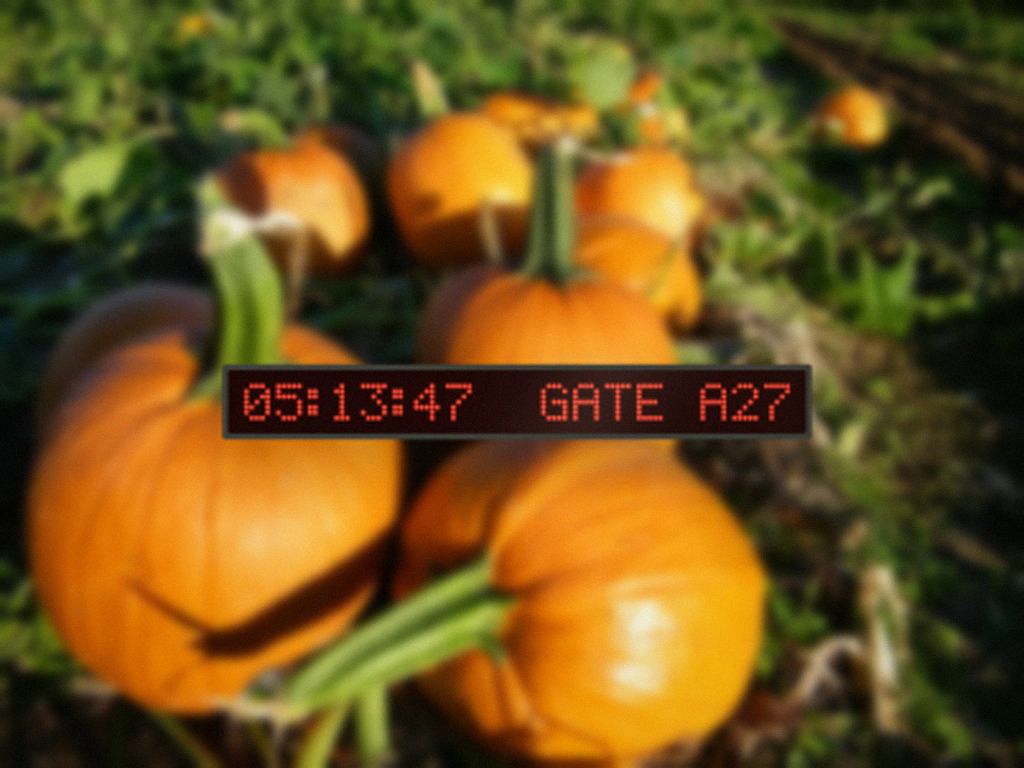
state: 5:13:47
